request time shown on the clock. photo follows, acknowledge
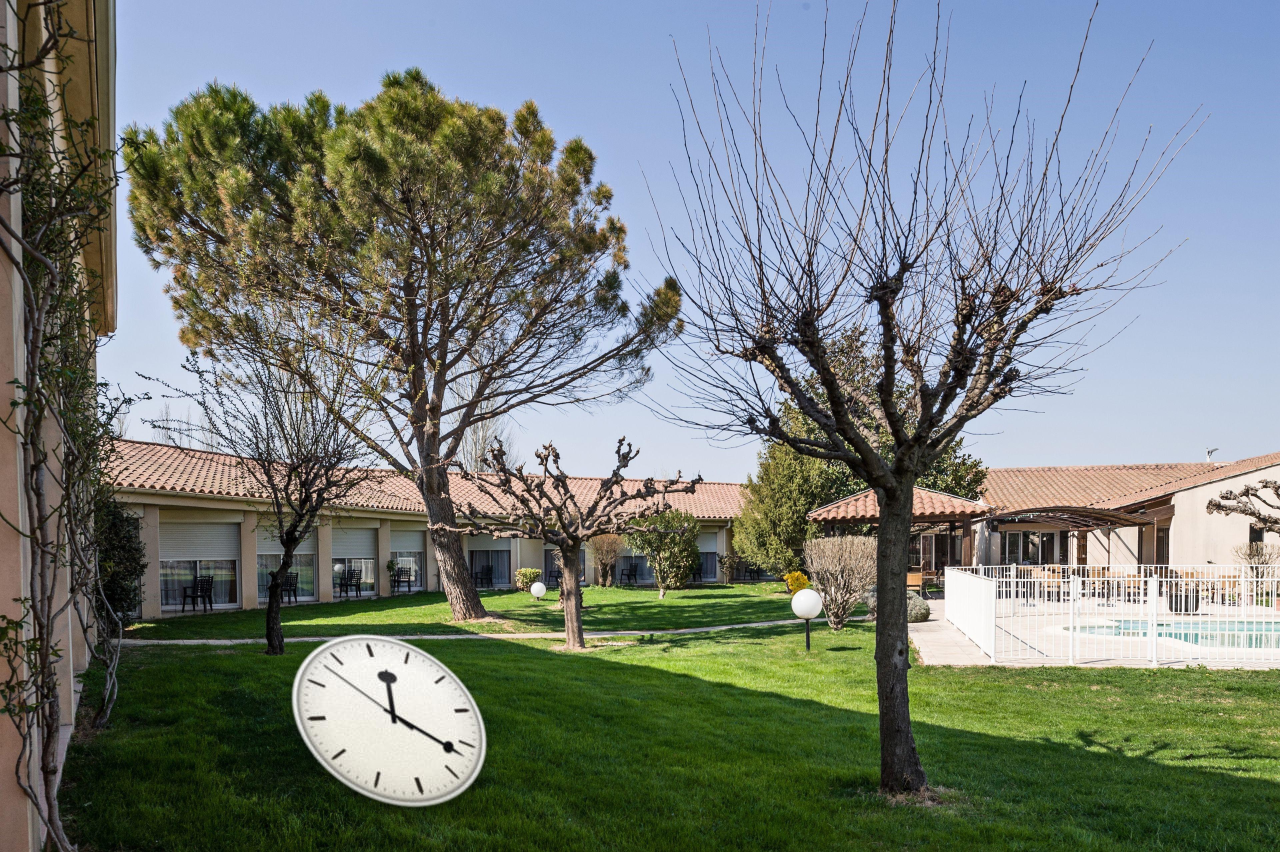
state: 12:21:53
